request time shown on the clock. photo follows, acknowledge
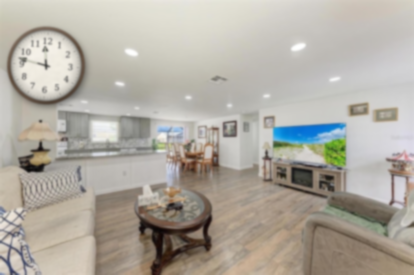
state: 11:47
